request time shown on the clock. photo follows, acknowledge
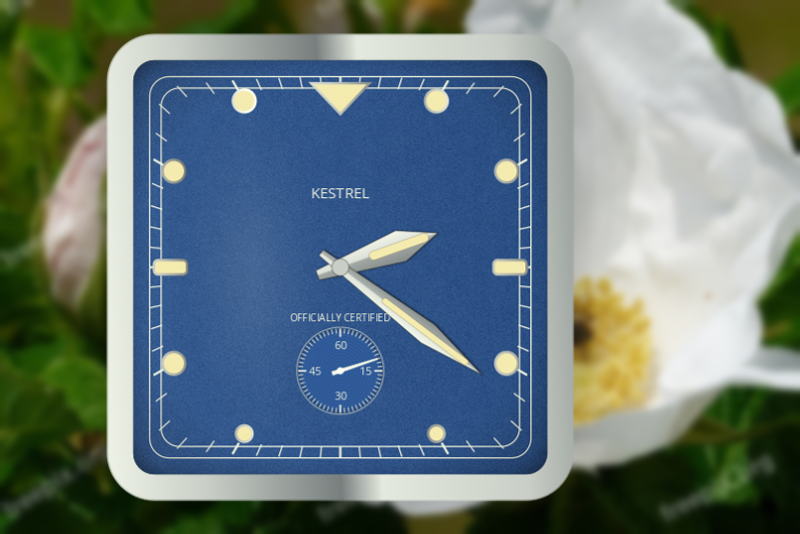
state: 2:21:12
